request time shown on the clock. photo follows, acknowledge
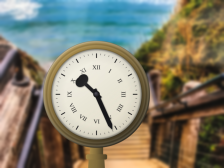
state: 10:26
